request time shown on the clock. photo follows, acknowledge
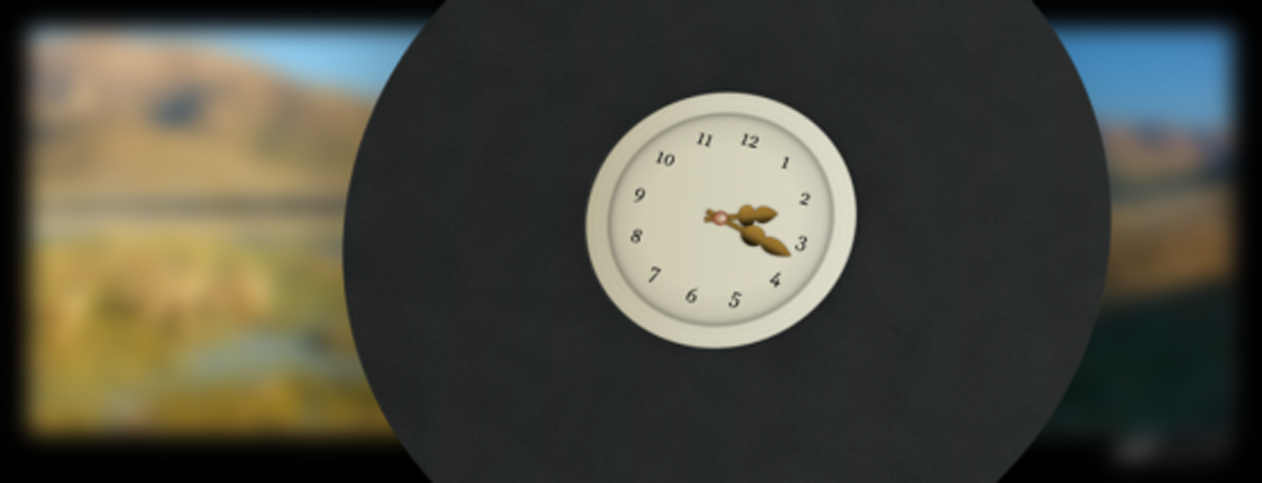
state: 2:17
